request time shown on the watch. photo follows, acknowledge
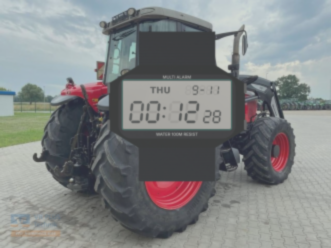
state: 0:12:28
